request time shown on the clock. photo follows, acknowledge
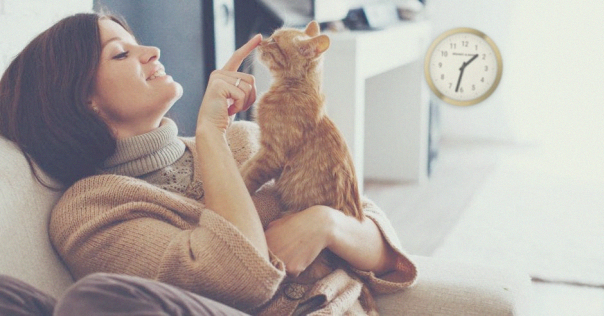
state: 1:32
